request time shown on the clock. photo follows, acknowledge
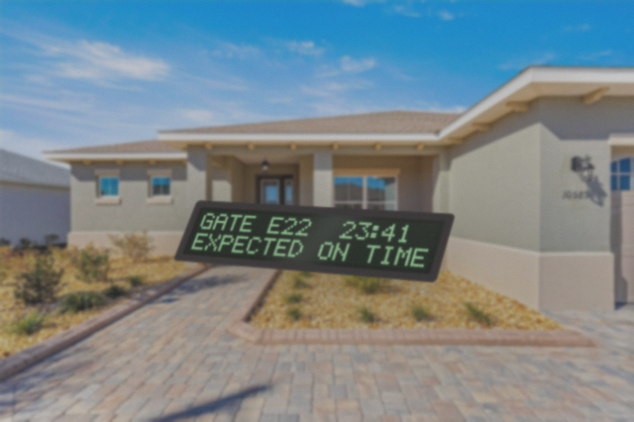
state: 23:41
